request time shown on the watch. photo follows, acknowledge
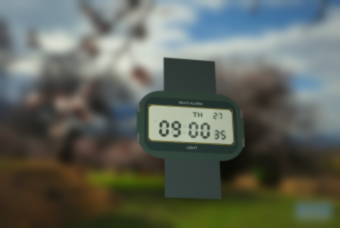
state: 9:00:35
